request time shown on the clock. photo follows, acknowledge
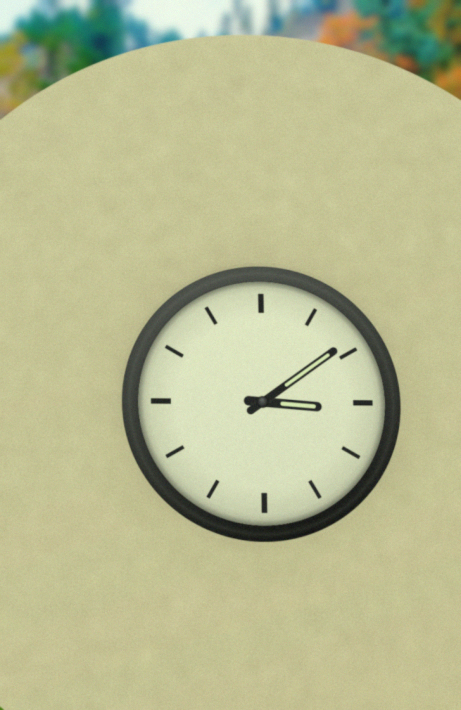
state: 3:09
